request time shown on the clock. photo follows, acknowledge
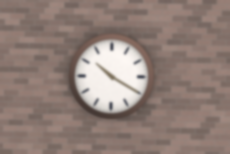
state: 10:20
